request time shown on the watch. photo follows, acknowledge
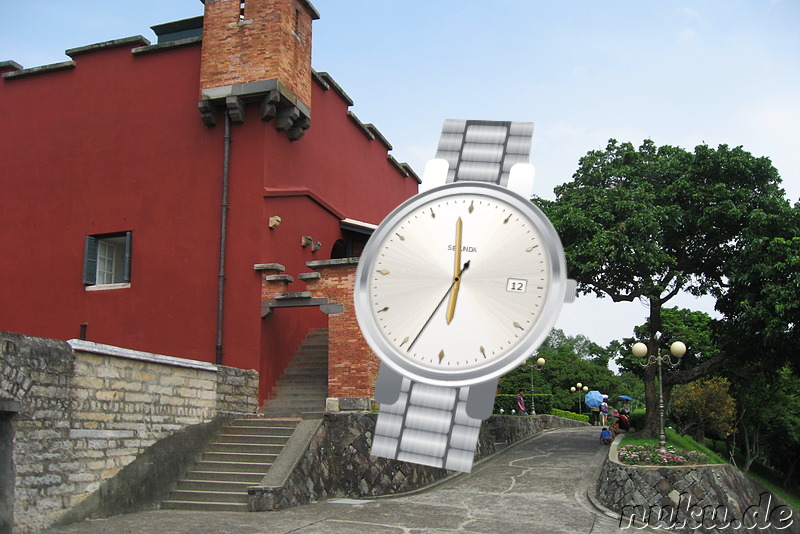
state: 5:58:34
